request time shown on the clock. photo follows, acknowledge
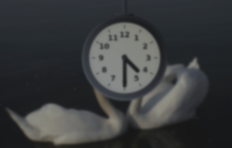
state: 4:30
